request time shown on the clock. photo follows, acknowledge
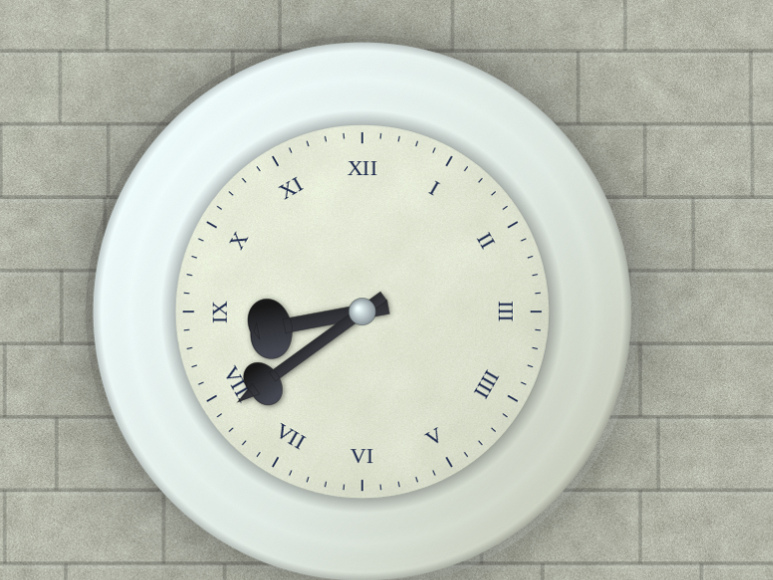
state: 8:39
